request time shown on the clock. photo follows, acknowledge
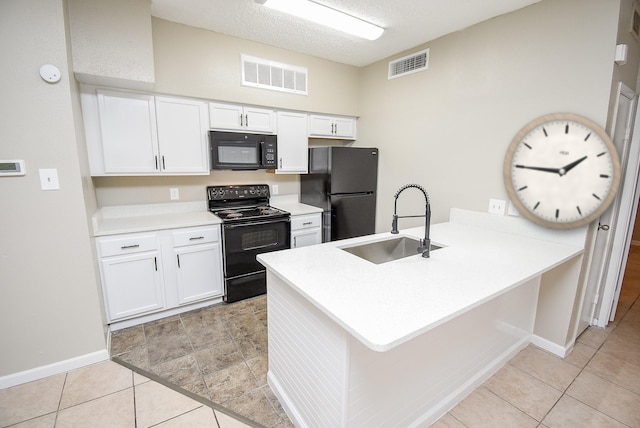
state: 1:45
